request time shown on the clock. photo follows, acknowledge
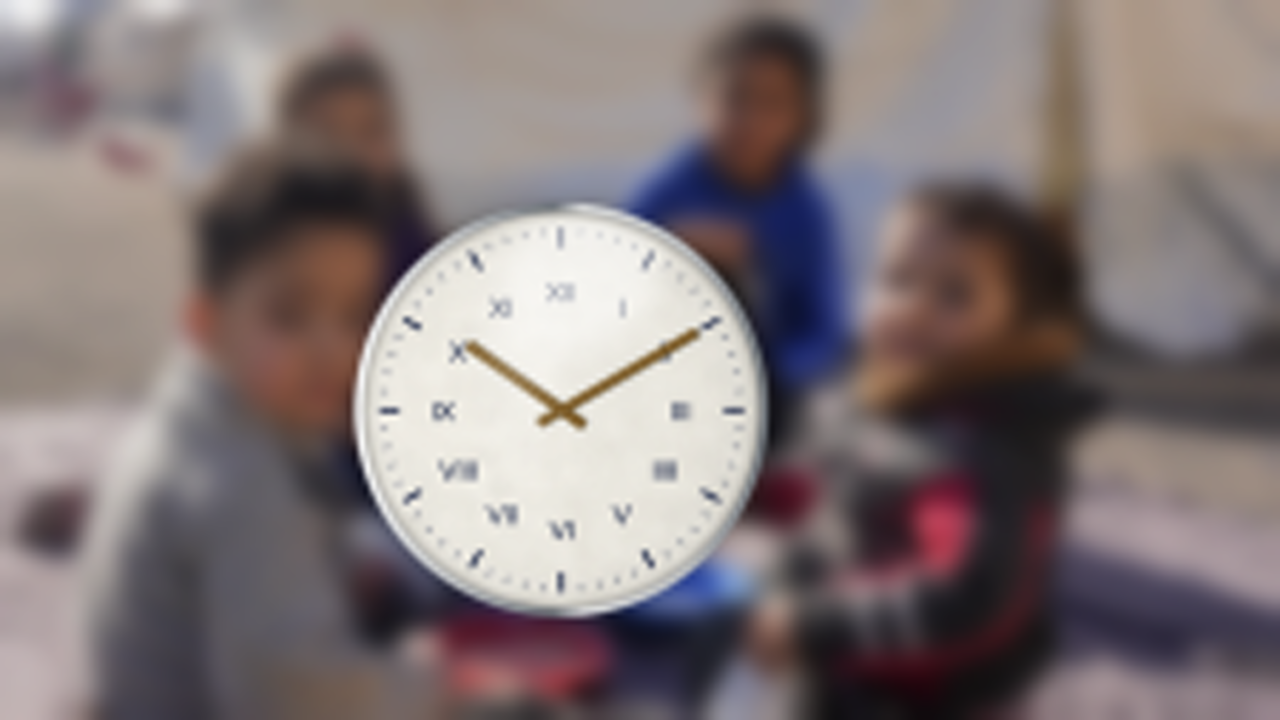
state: 10:10
